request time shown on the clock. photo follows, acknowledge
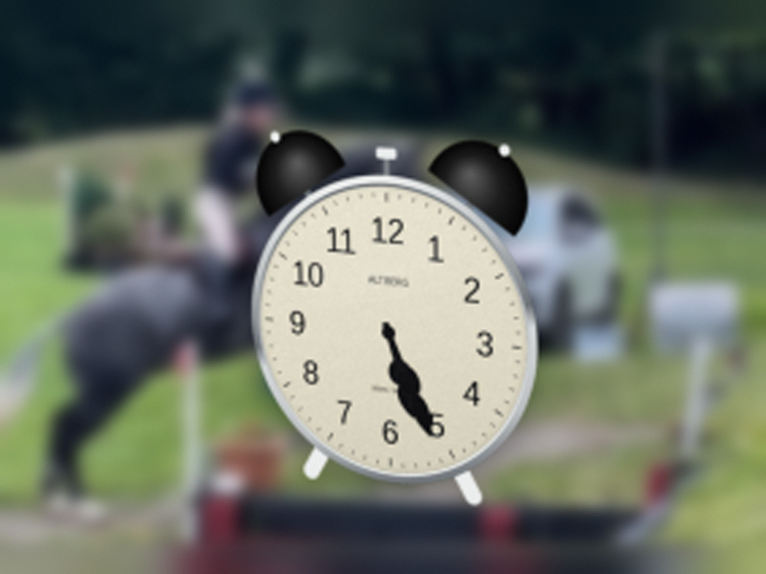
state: 5:26
